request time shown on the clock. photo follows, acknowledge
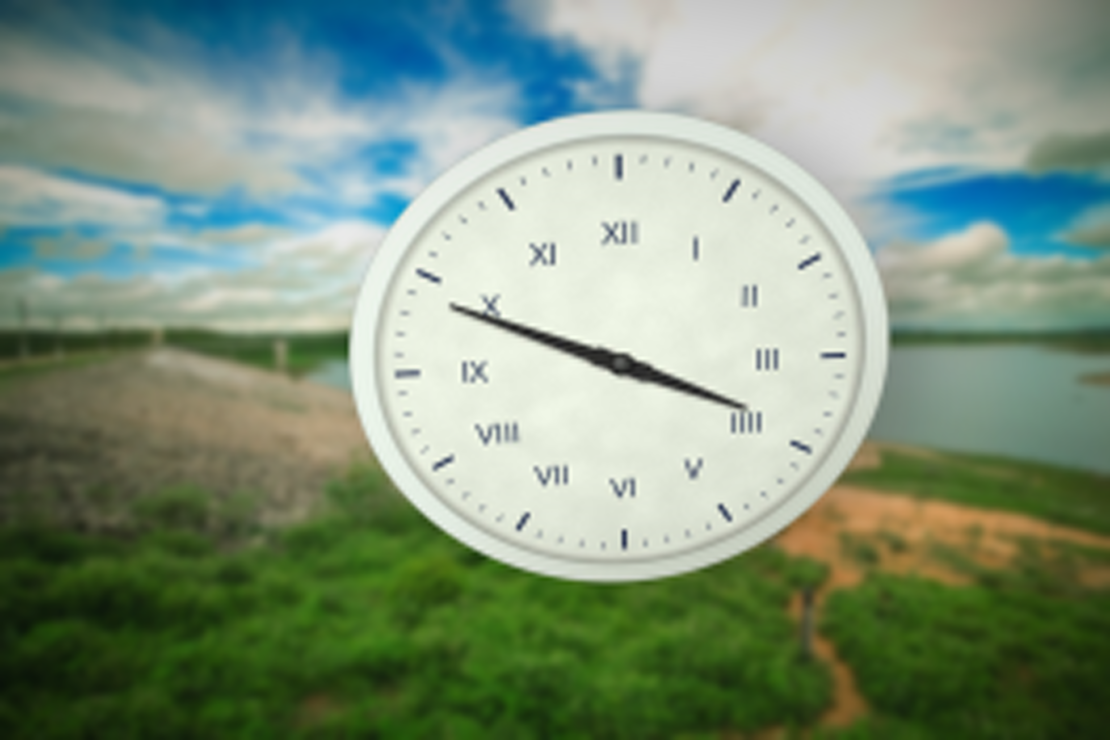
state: 3:49
